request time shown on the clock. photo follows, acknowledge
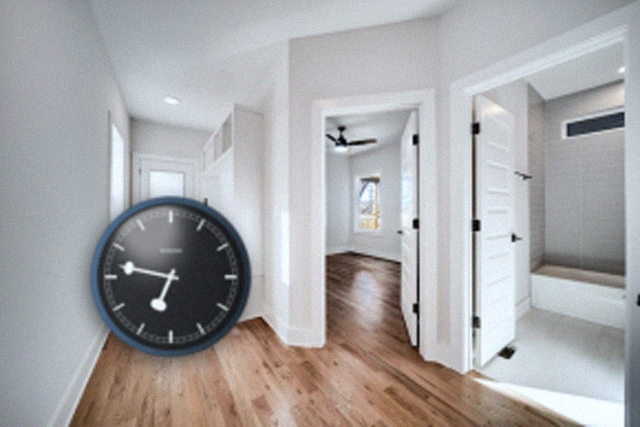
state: 6:47
